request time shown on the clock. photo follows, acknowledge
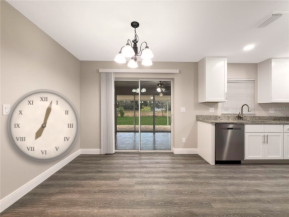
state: 7:03
